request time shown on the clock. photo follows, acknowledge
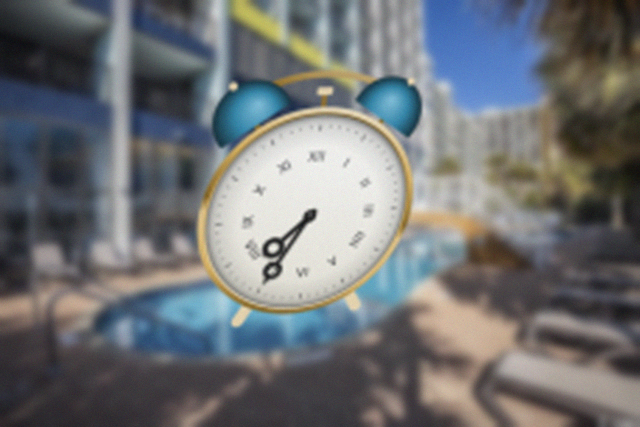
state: 7:35
